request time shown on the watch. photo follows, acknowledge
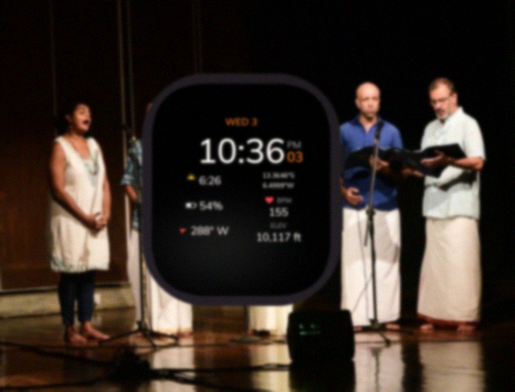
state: 10:36:03
